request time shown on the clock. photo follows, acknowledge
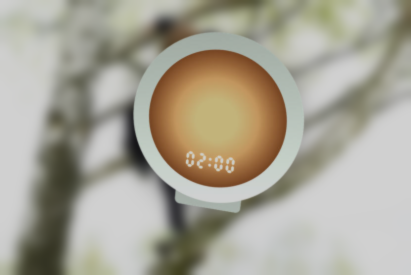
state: 2:00
